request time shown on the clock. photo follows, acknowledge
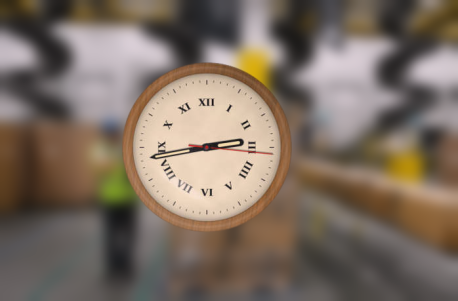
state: 2:43:16
